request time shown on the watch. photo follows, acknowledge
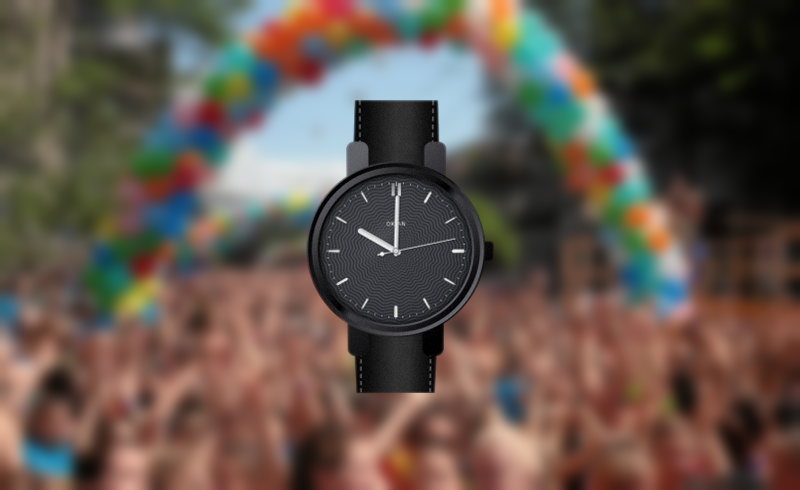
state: 10:00:13
